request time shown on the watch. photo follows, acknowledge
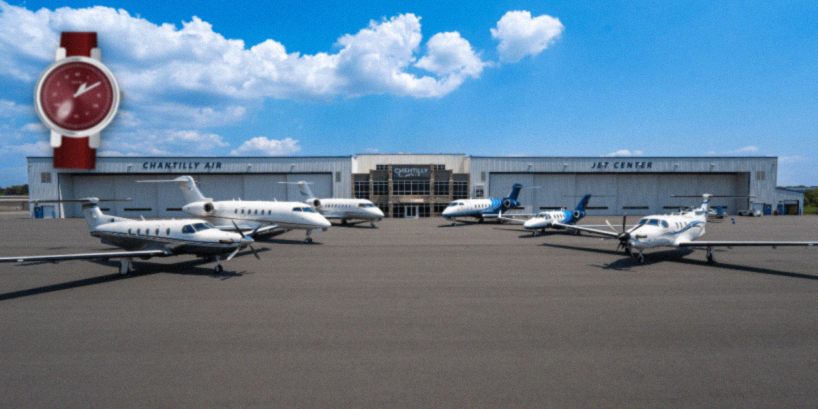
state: 1:10
